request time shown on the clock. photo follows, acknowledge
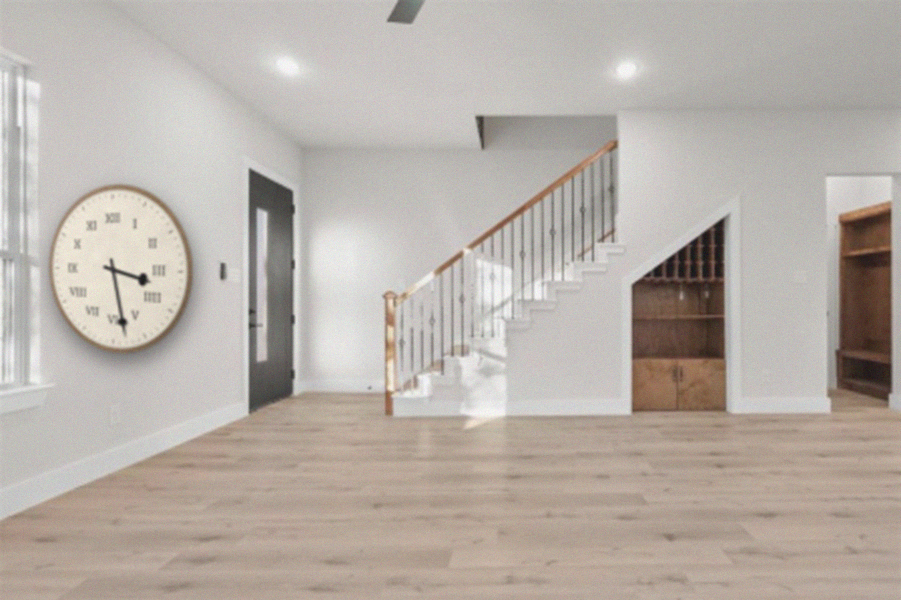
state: 3:28
